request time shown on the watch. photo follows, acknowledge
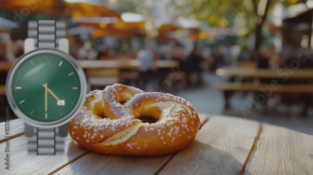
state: 4:30
